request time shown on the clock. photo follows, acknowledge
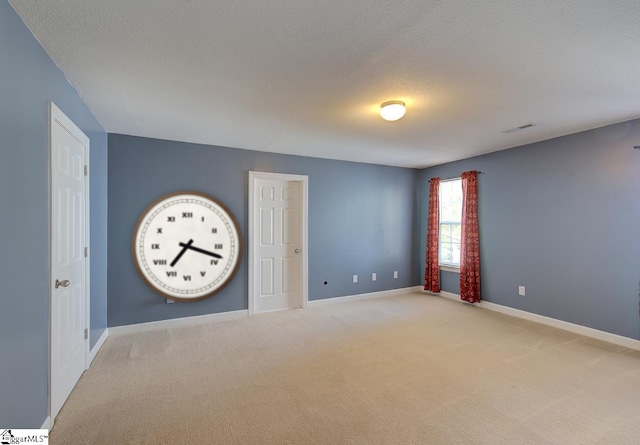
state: 7:18
